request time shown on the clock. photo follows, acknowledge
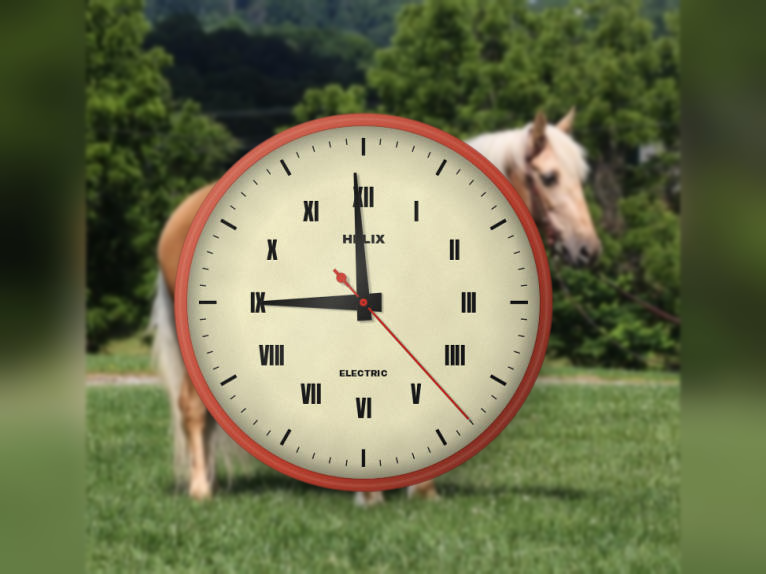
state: 8:59:23
